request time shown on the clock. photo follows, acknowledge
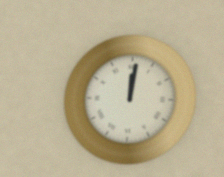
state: 12:01
